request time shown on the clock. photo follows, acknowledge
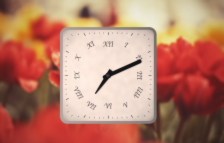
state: 7:11
